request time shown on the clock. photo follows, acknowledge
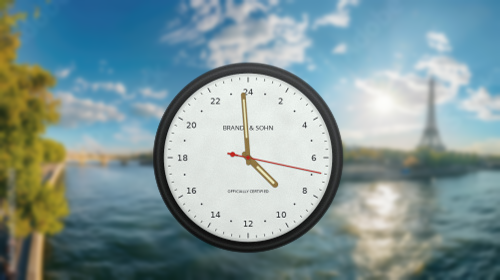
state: 8:59:17
